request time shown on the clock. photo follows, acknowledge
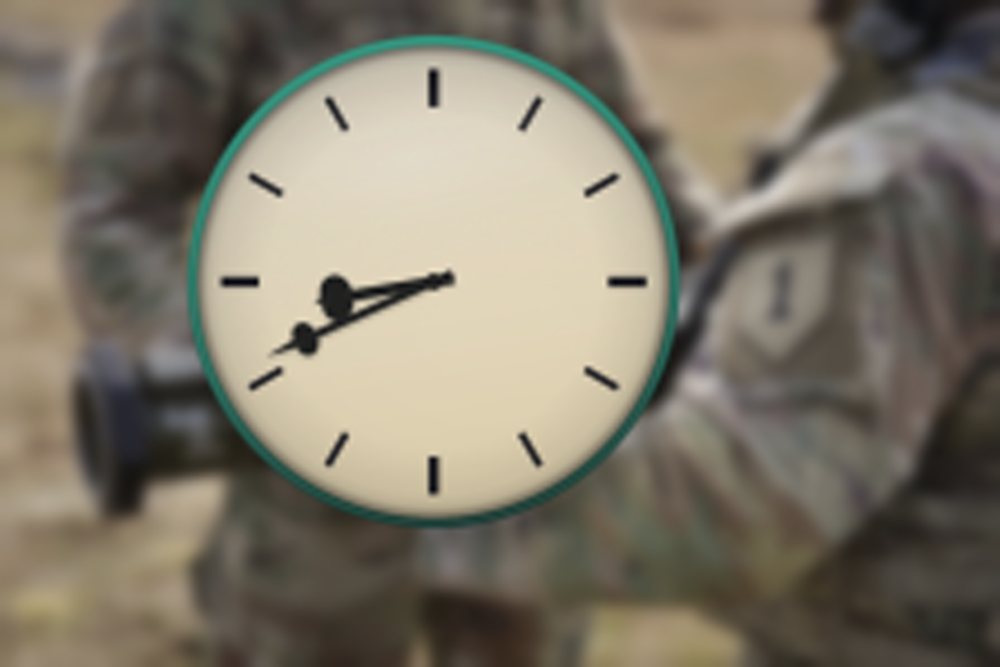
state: 8:41
